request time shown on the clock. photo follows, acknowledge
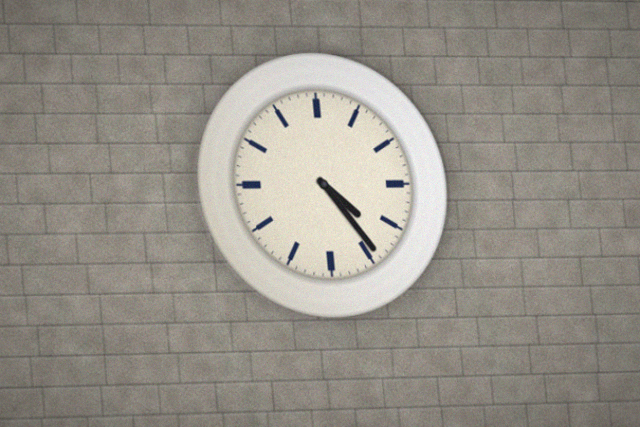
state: 4:24
